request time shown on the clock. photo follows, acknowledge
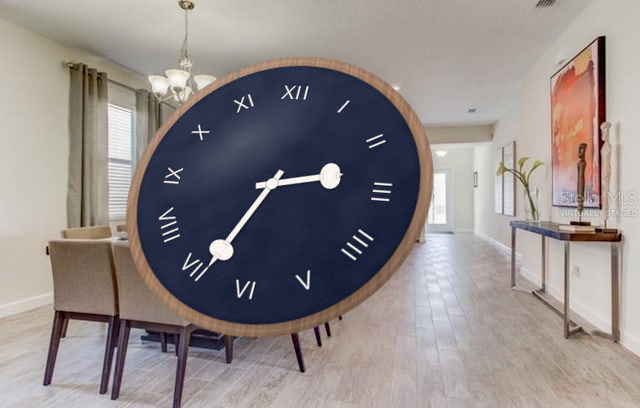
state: 2:34
